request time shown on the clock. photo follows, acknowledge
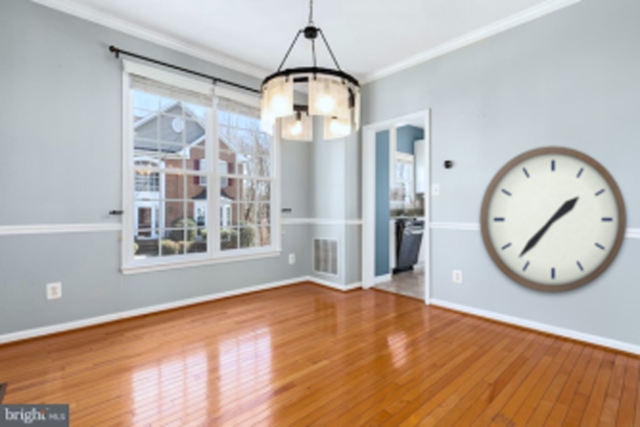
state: 1:37
